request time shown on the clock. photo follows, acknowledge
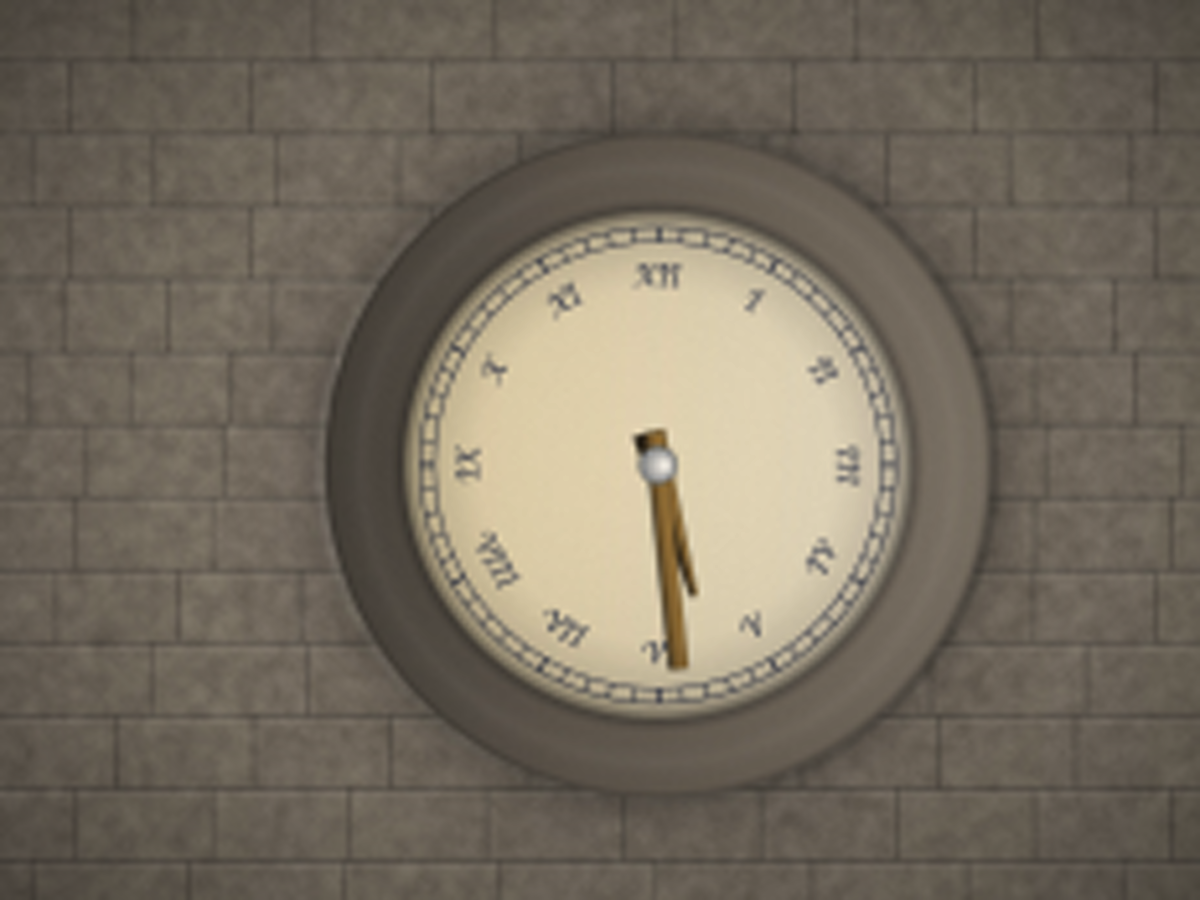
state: 5:29
